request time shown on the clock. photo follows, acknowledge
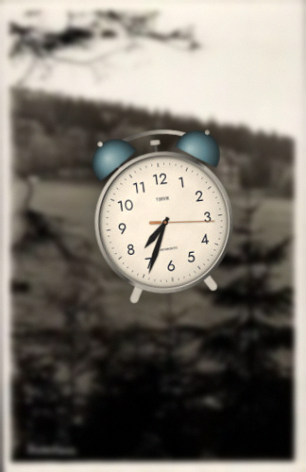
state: 7:34:16
